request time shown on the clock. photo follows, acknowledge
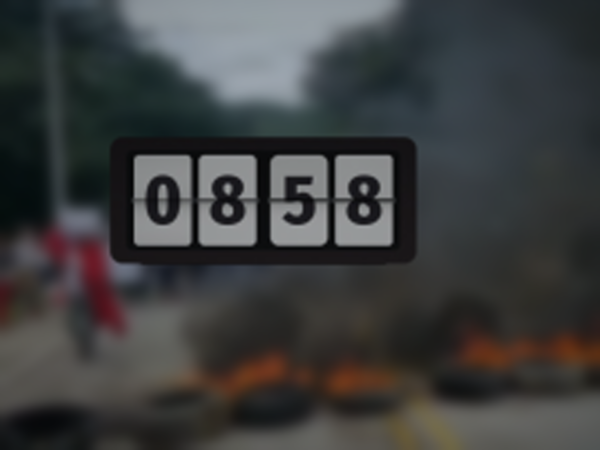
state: 8:58
